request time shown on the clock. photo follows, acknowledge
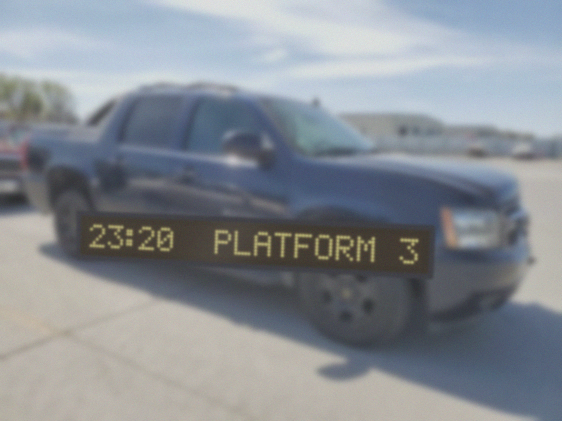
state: 23:20
